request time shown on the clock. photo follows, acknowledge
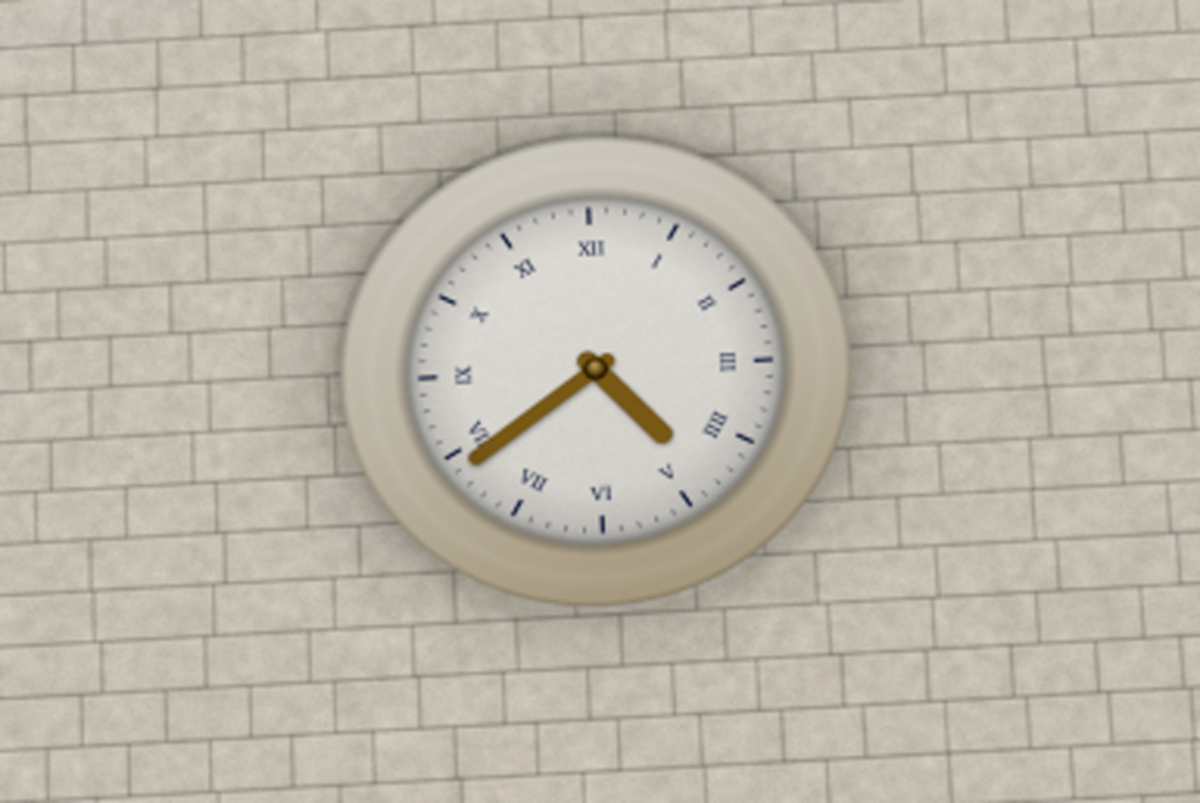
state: 4:39
